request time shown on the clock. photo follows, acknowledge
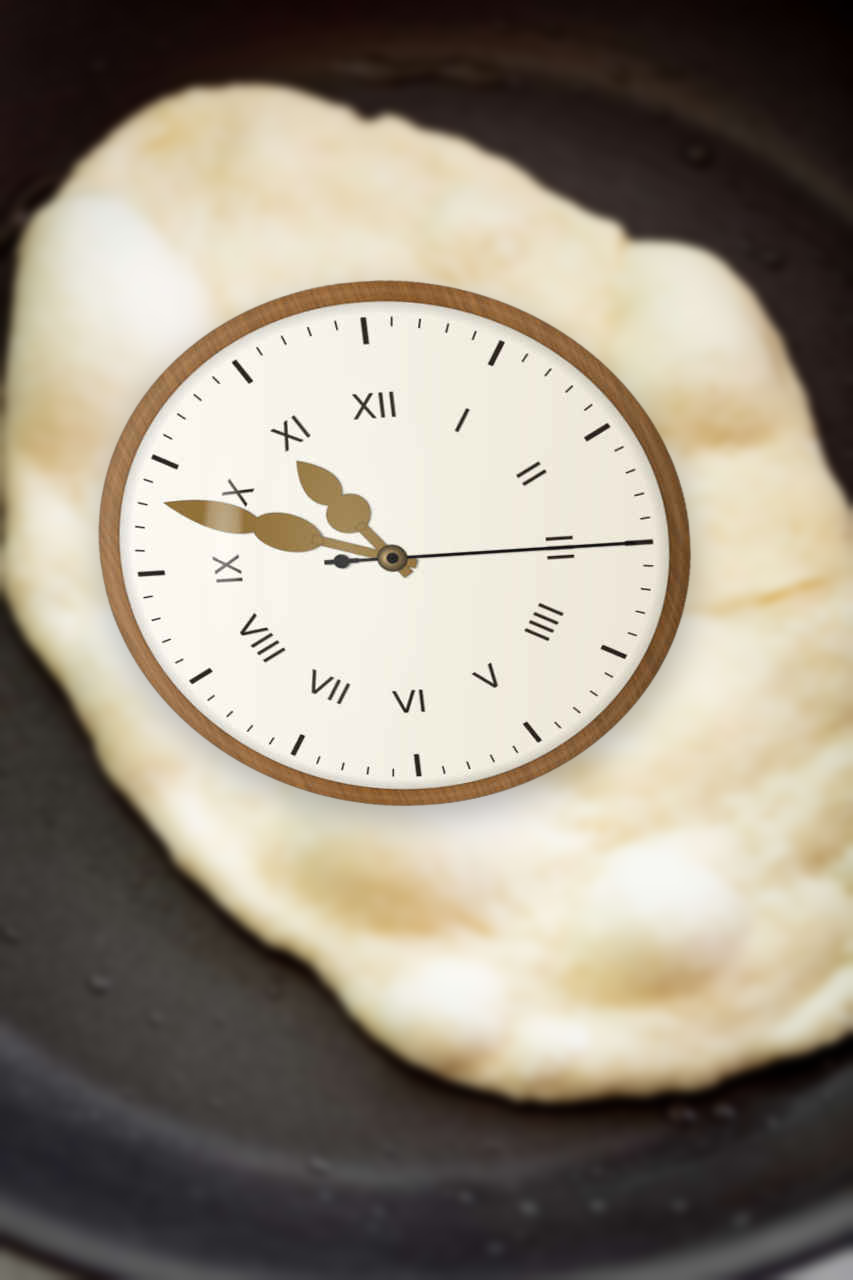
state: 10:48:15
